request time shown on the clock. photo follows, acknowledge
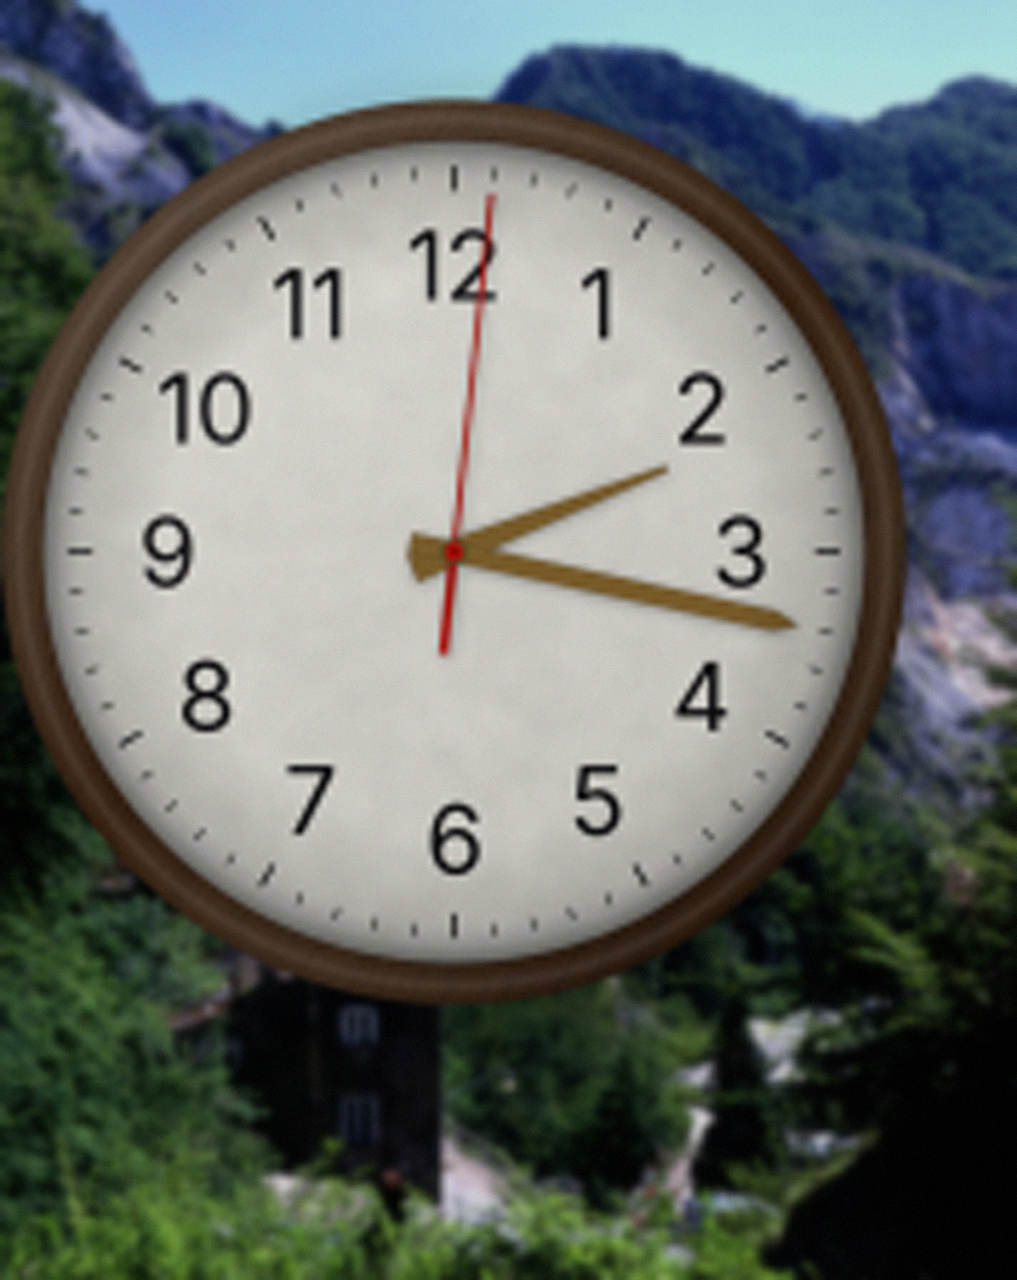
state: 2:17:01
